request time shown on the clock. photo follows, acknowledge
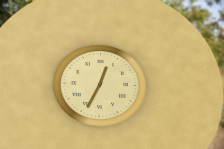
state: 12:34
